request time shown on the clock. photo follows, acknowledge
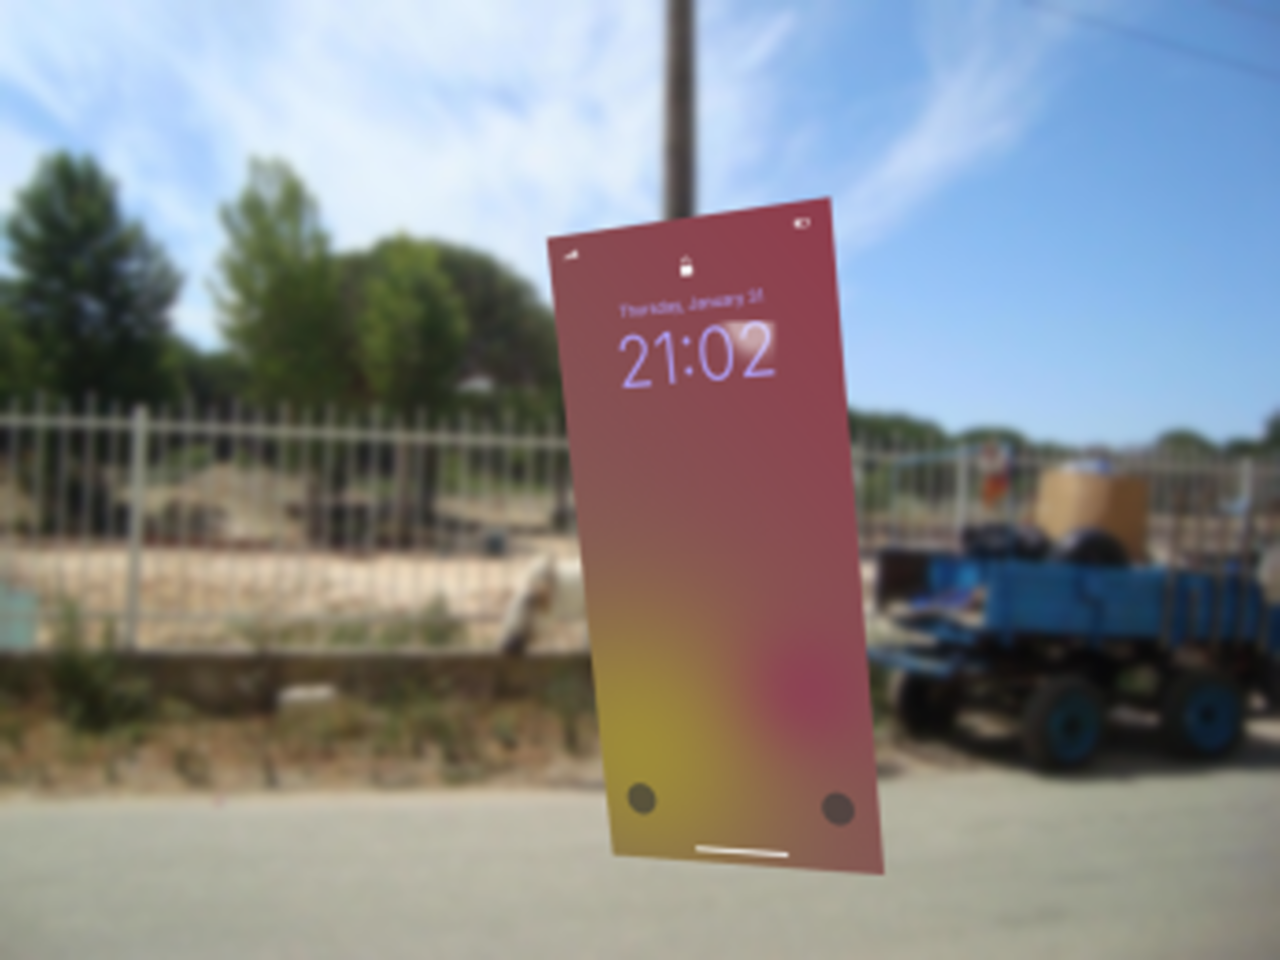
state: 21:02
